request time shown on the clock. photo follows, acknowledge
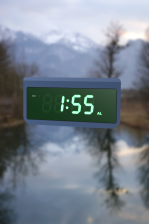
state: 1:55
